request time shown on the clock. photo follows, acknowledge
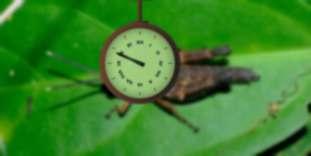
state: 9:49
